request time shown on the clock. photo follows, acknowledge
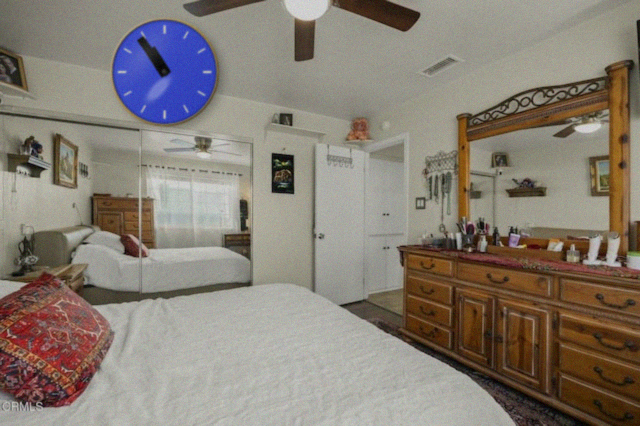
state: 10:54
